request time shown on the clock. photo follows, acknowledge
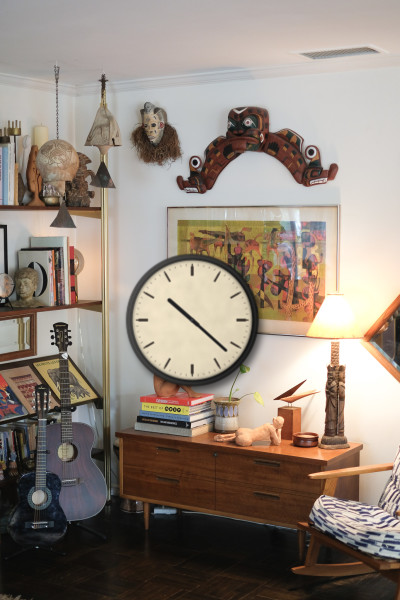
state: 10:22
